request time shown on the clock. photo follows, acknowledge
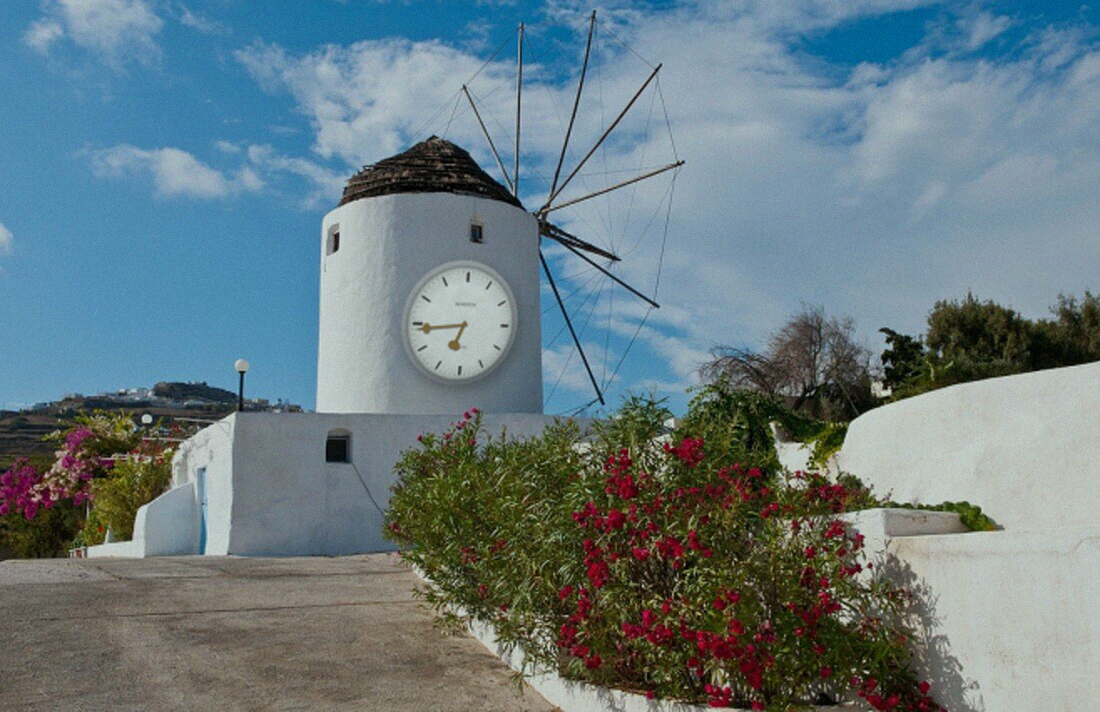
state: 6:44
